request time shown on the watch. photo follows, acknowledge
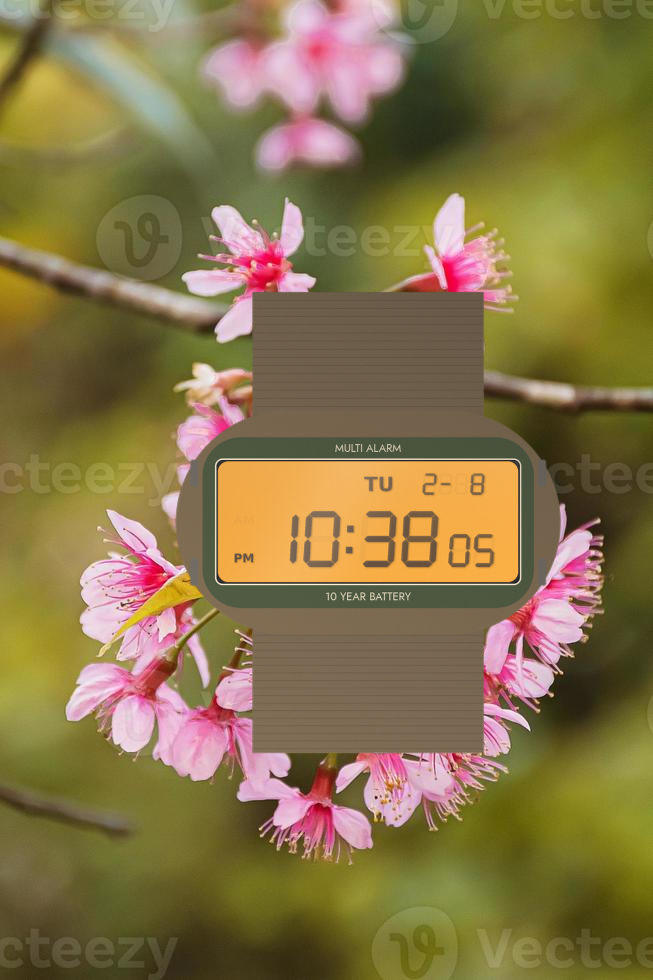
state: 10:38:05
